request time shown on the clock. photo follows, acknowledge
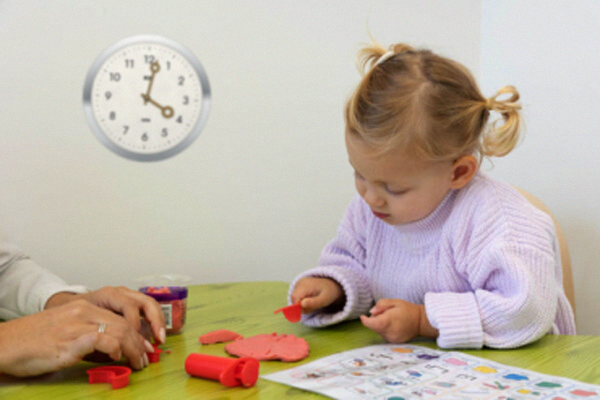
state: 4:02
